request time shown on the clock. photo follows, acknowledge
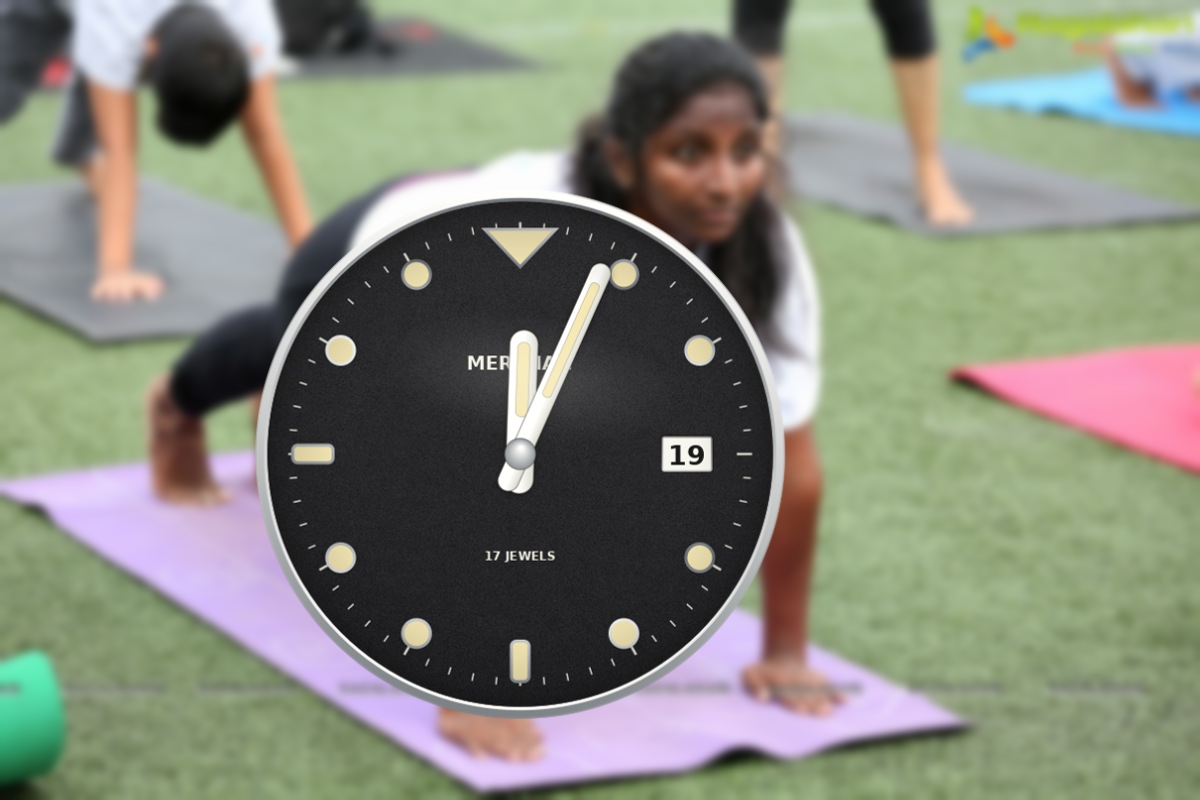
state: 12:04
